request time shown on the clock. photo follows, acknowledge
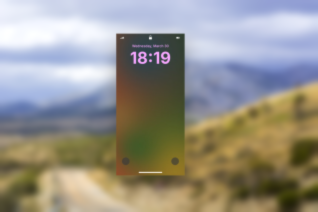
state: 18:19
